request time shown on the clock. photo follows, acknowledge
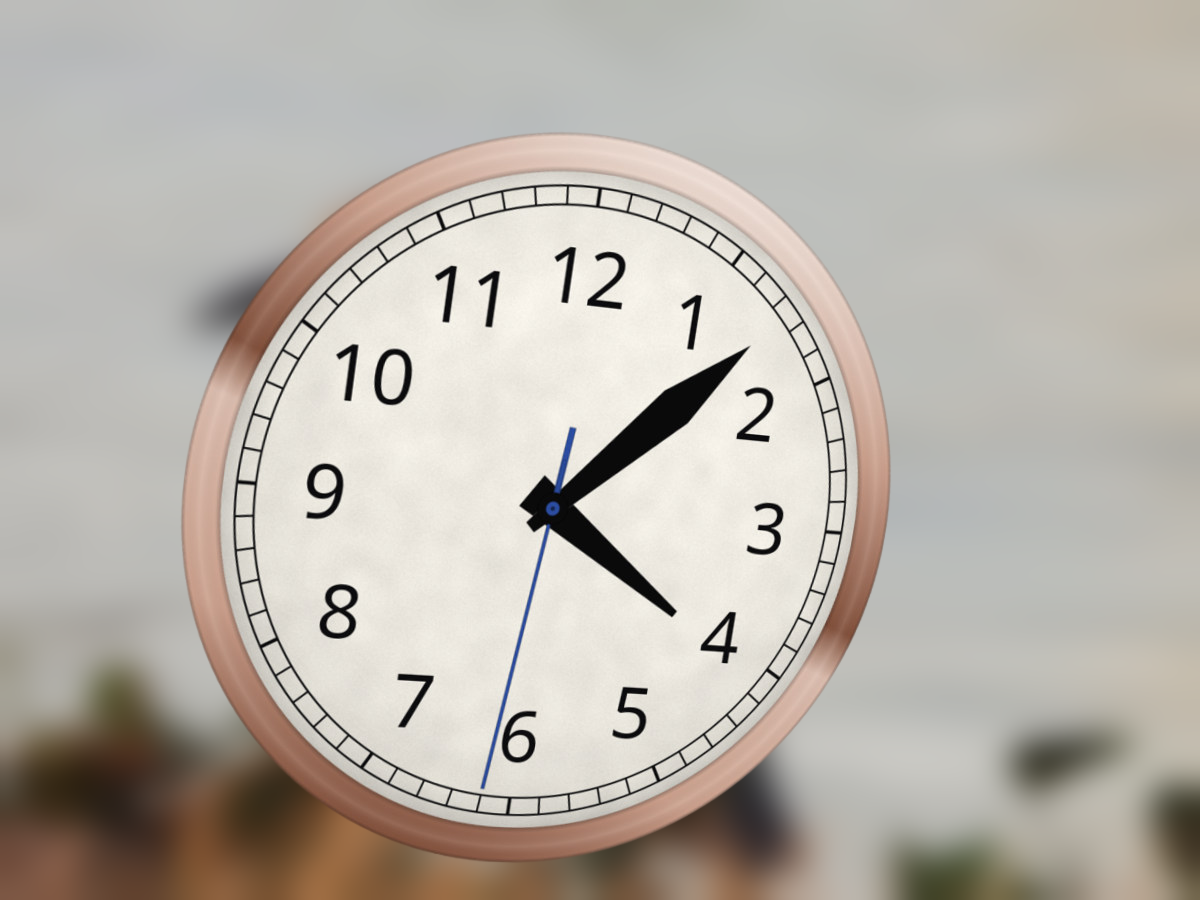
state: 4:07:31
